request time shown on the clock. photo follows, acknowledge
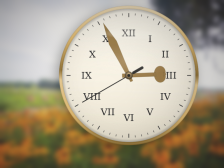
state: 2:55:40
